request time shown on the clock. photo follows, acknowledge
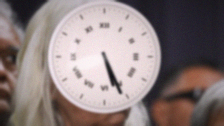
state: 5:26
